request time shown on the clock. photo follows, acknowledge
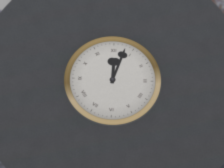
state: 12:03
